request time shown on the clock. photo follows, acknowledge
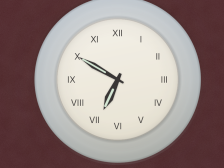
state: 6:50
